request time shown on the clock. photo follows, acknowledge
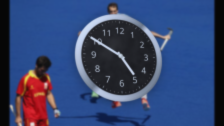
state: 4:50
